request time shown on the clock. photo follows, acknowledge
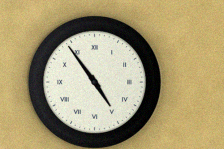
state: 4:54
